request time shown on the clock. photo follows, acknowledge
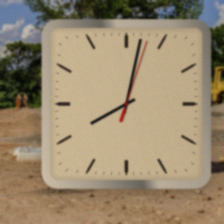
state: 8:02:03
